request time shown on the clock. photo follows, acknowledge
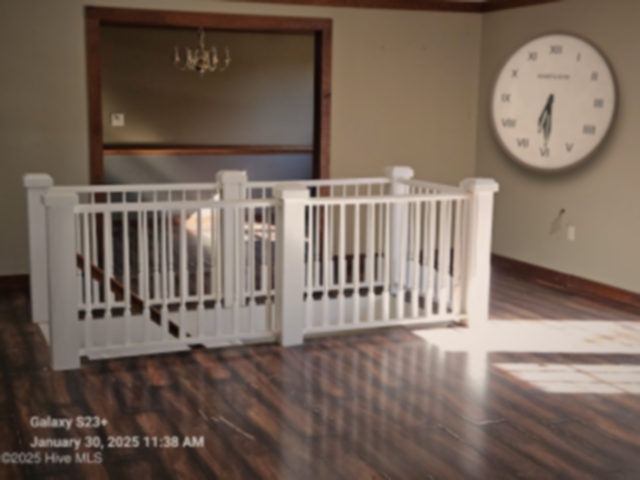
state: 6:30
